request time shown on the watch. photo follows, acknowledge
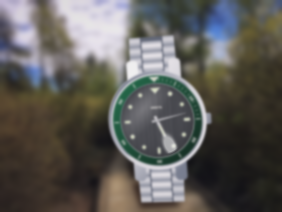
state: 5:13
